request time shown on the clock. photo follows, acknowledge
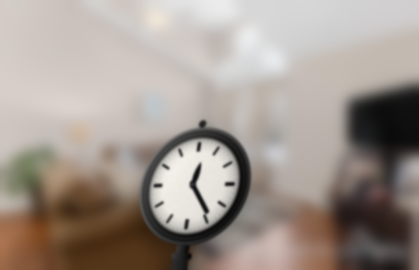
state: 12:24
